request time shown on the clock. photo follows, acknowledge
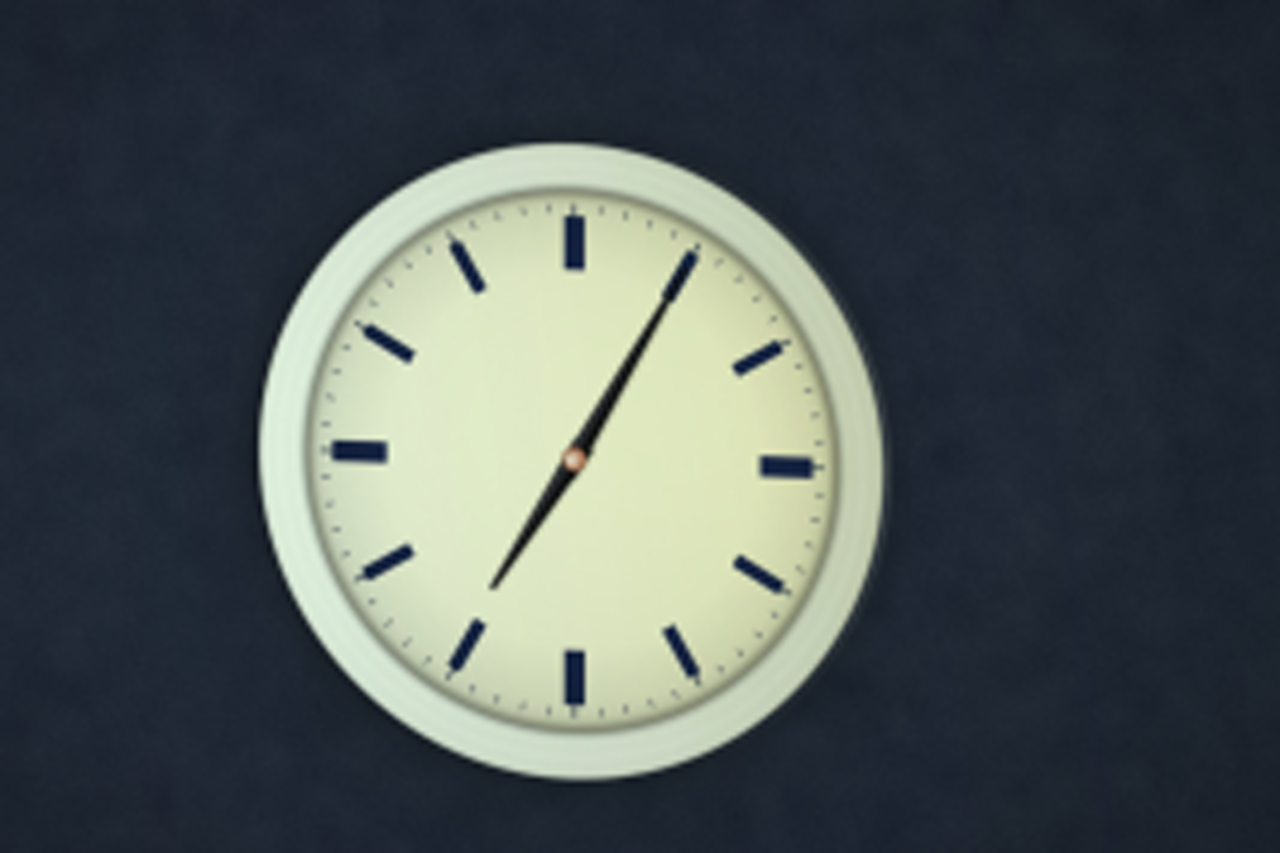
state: 7:05
